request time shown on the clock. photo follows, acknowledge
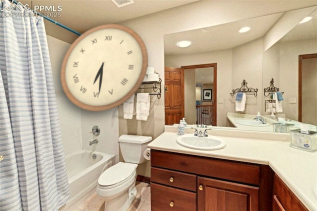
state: 6:29
